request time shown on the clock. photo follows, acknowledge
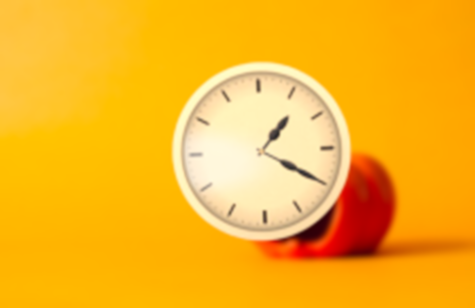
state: 1:20
